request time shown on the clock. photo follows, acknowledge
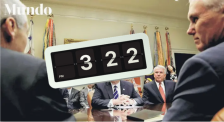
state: 3:22
